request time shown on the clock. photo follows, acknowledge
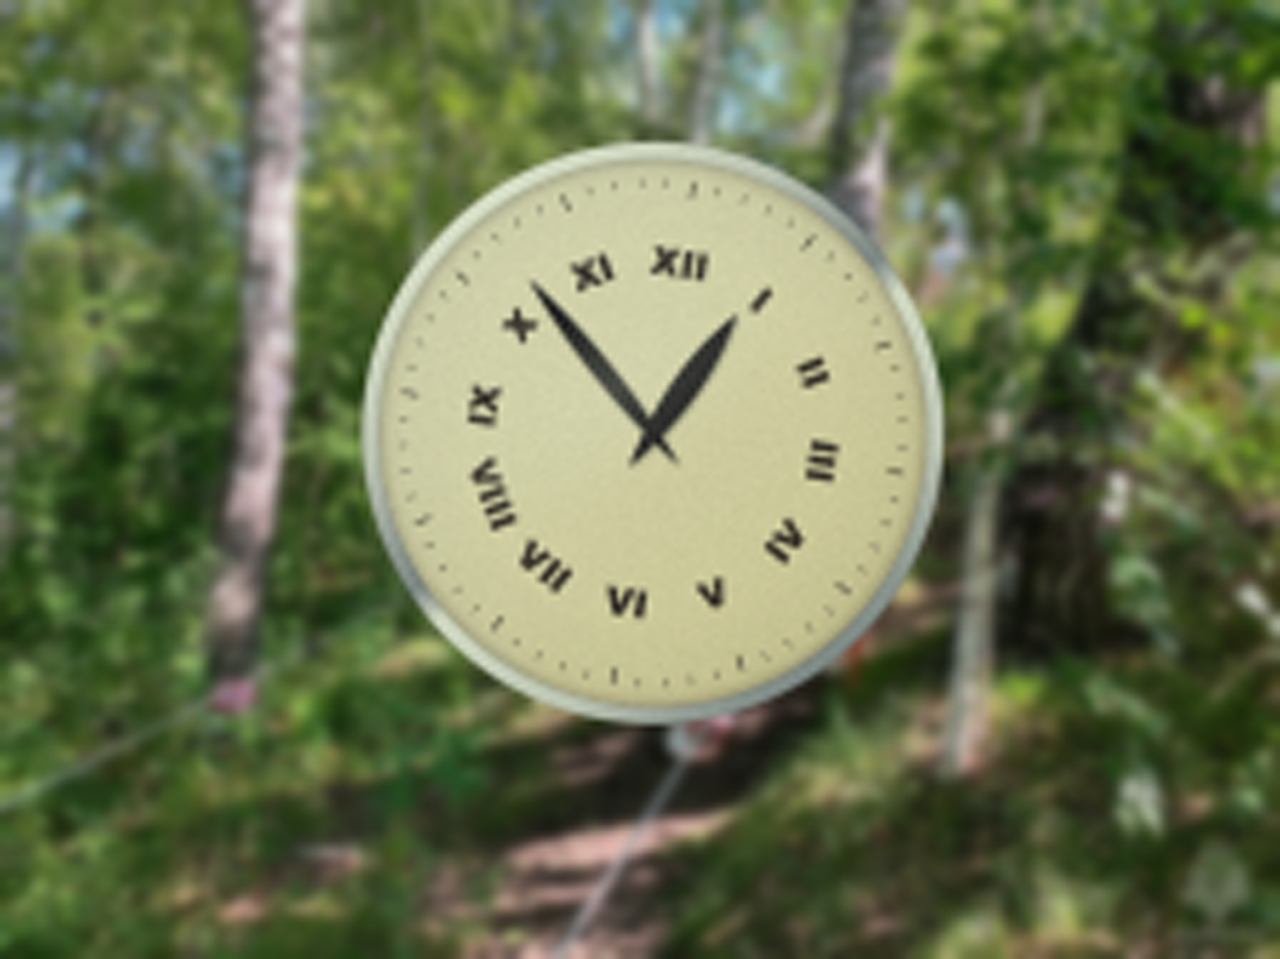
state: 12:52
